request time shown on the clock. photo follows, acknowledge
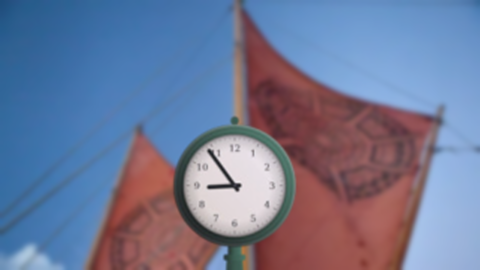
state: 8:54
